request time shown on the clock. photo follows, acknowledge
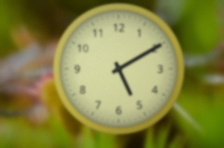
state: 5:10
